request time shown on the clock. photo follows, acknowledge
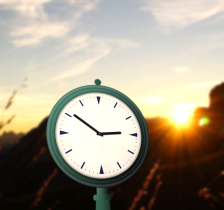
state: 2:51
